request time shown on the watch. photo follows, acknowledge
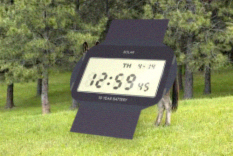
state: 12:59:45
